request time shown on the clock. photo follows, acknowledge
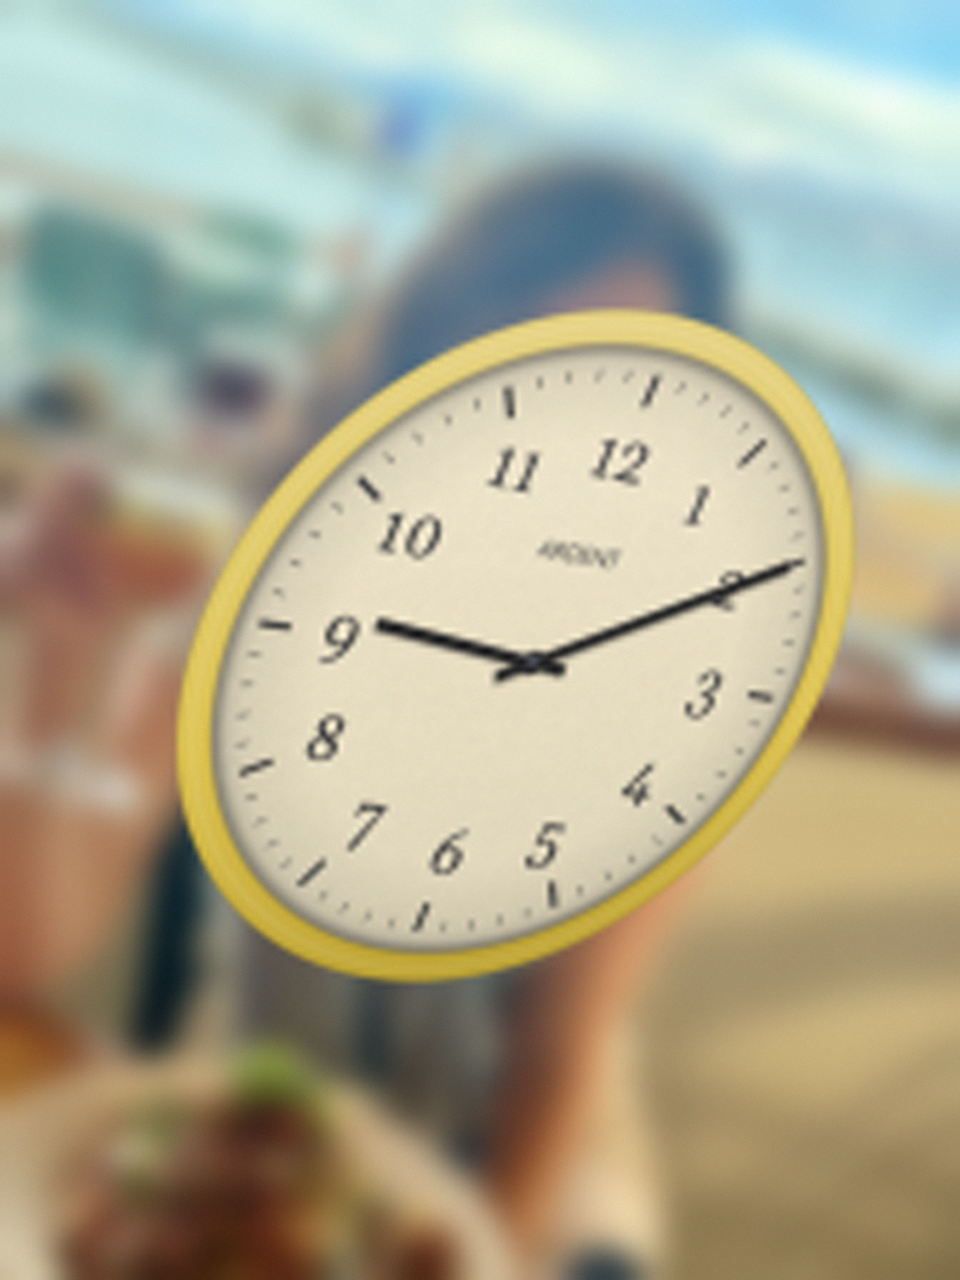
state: 9:10
